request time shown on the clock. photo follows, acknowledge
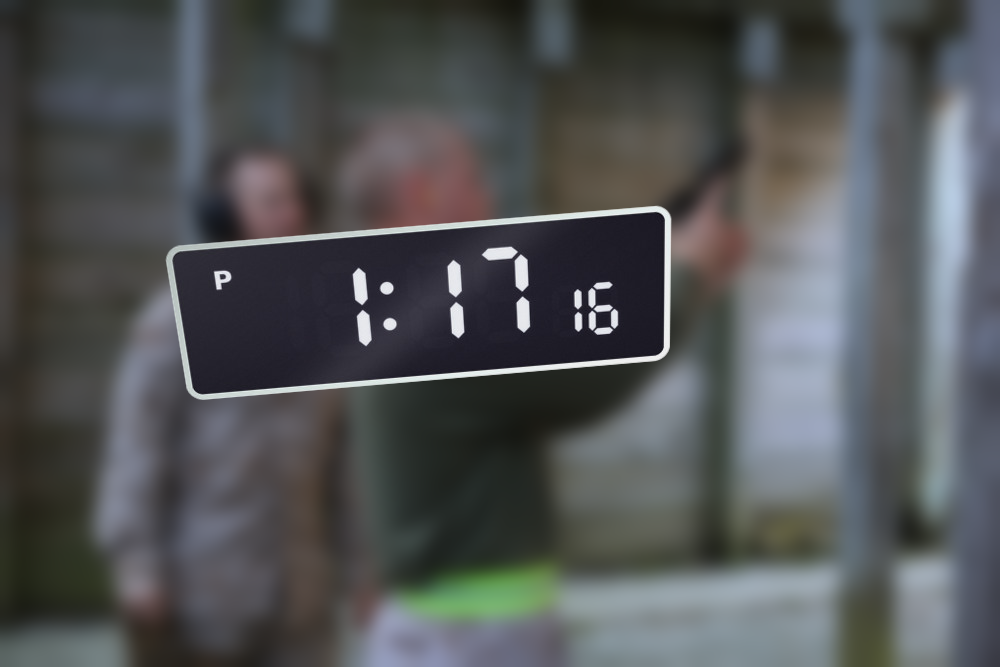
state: 1:17:16
